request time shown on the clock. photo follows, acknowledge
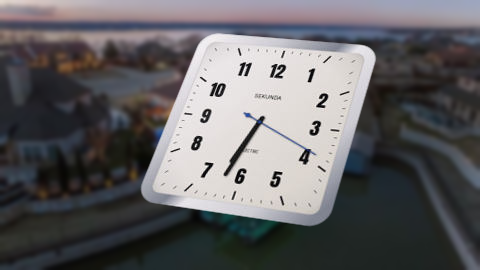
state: 6:32:19
